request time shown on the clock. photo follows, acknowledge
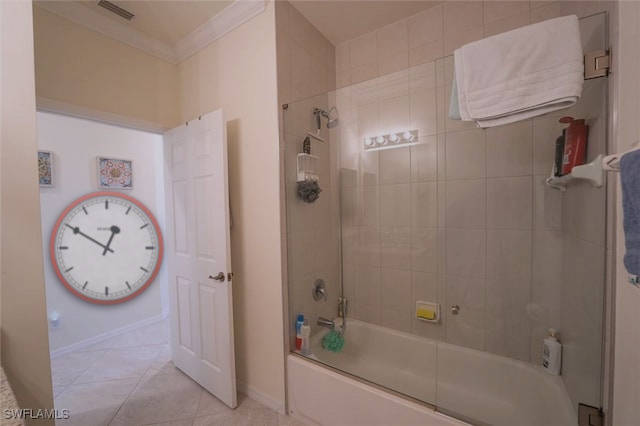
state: 12:50
